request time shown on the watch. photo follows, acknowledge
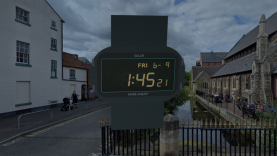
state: 1:45:21
